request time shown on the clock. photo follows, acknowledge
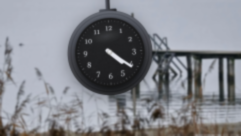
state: 4:21
